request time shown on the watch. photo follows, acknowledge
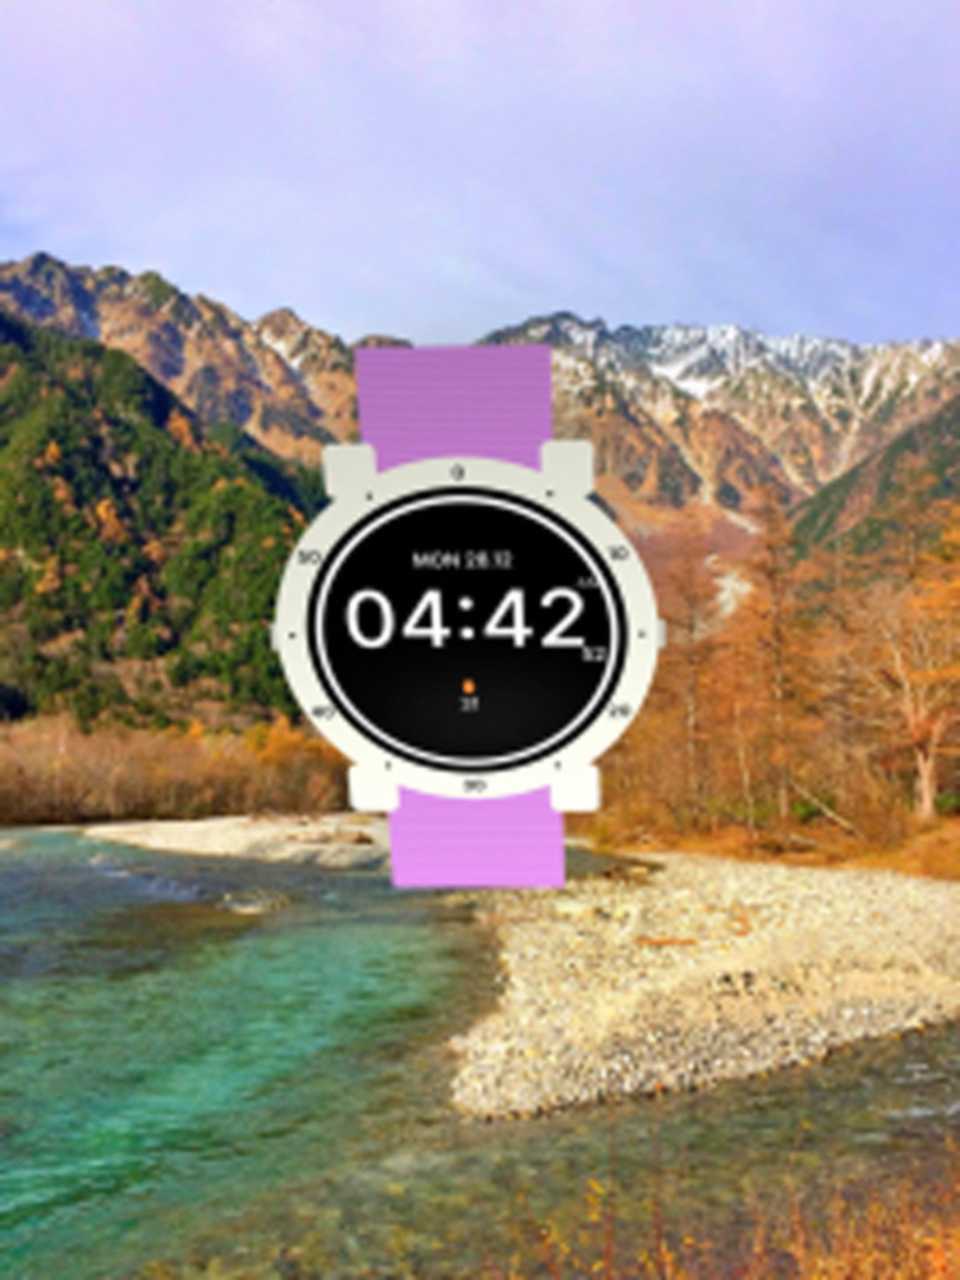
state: 4:42
